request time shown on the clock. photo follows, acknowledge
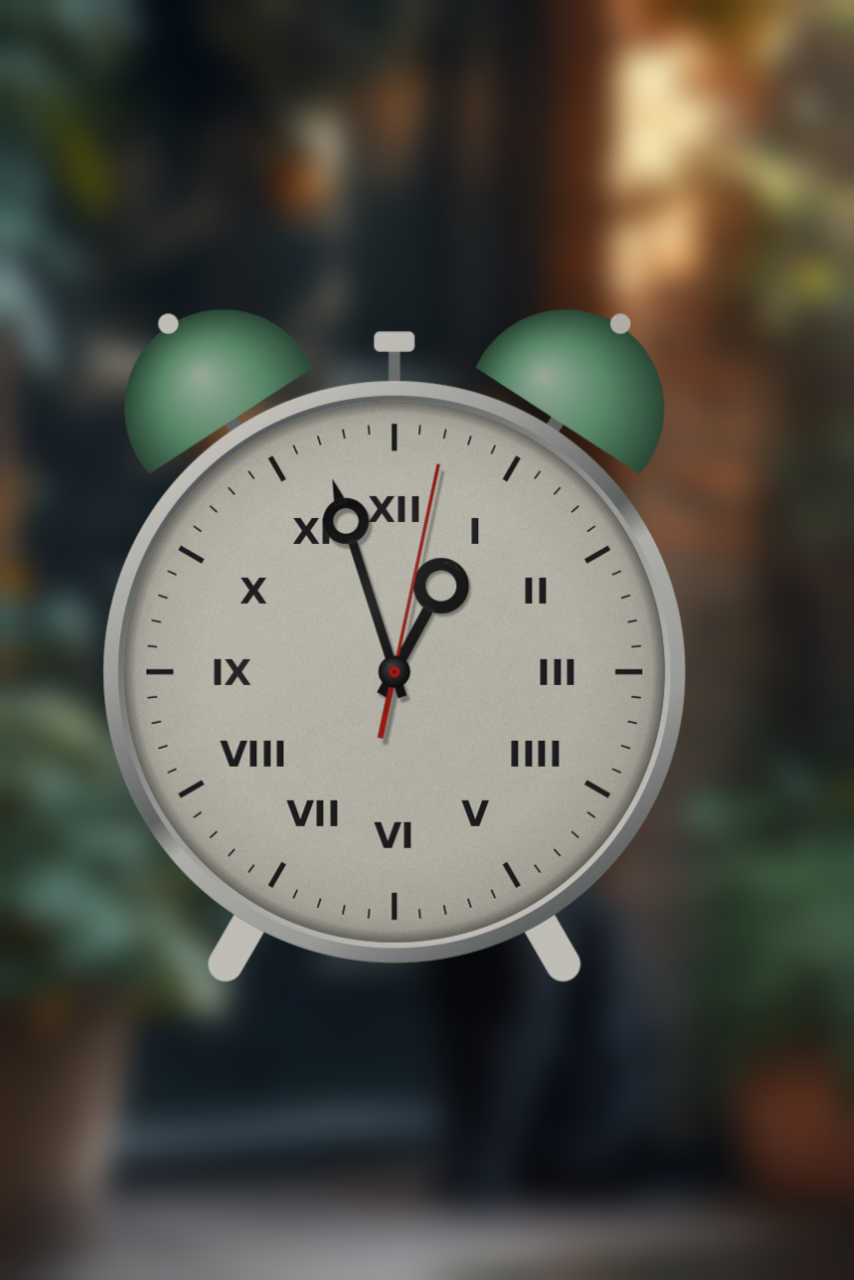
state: 12:57:02
